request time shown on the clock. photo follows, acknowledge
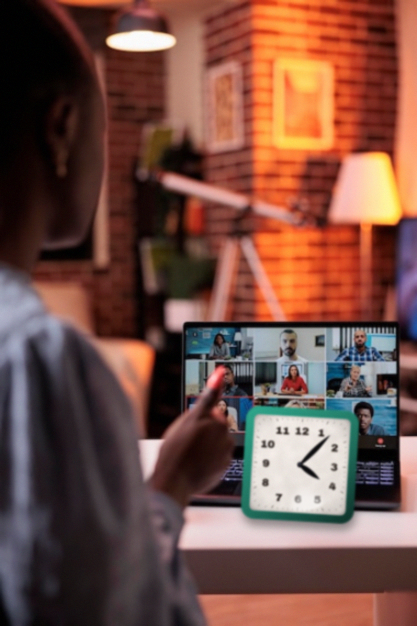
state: 4:07
